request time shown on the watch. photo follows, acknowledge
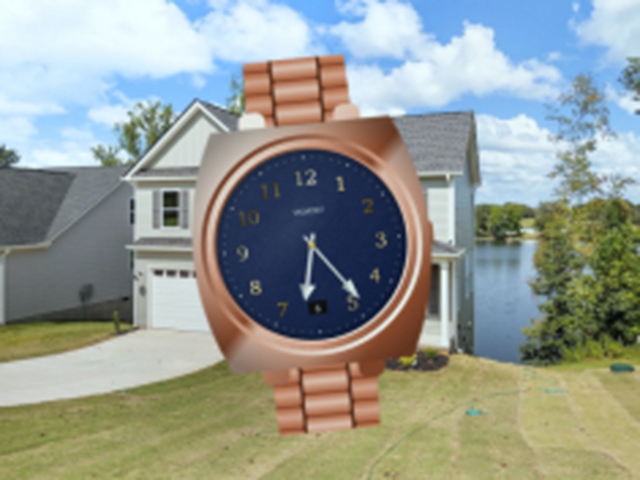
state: 6:24
